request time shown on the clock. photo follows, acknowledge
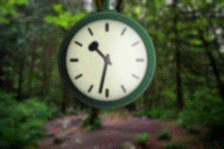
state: 10:32
